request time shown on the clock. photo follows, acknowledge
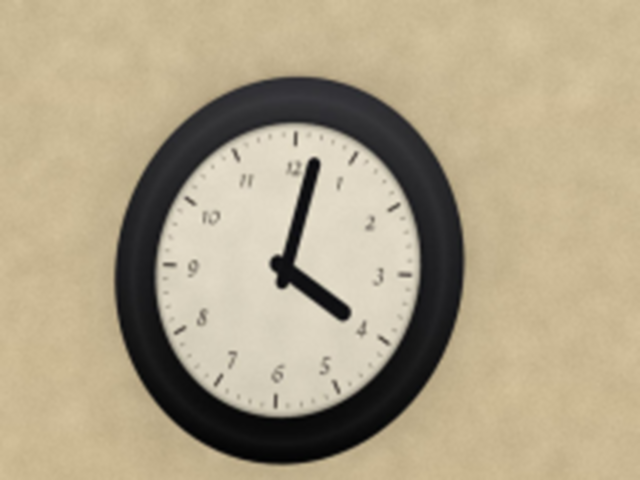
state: 4:02
